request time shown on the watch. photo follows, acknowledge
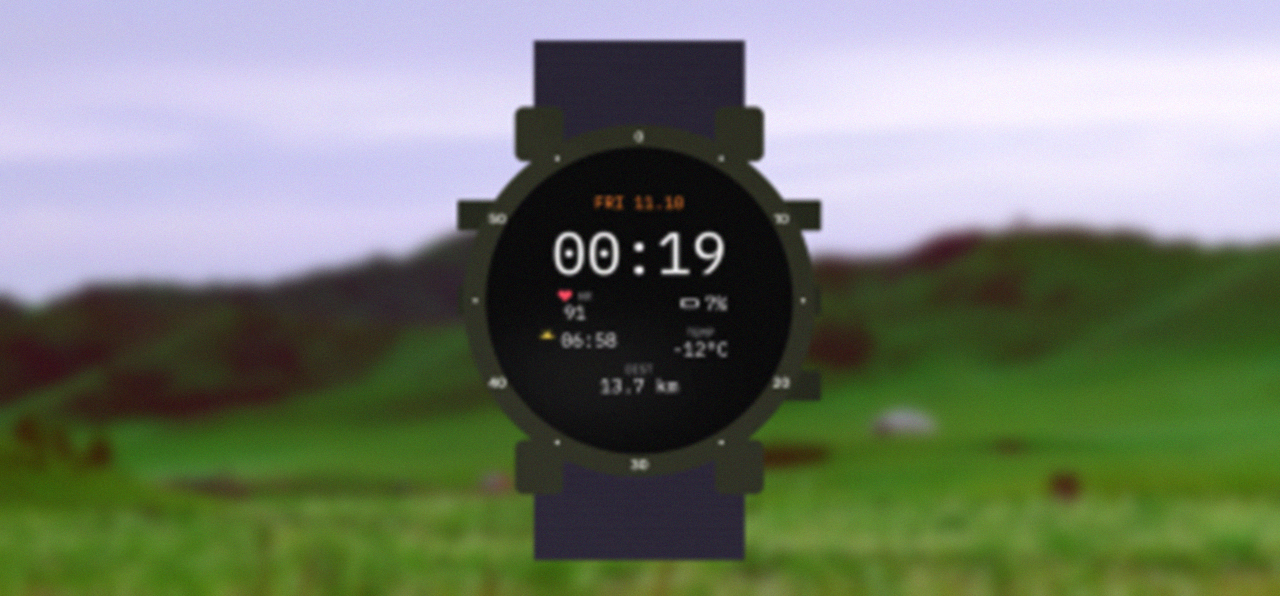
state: 0:19
